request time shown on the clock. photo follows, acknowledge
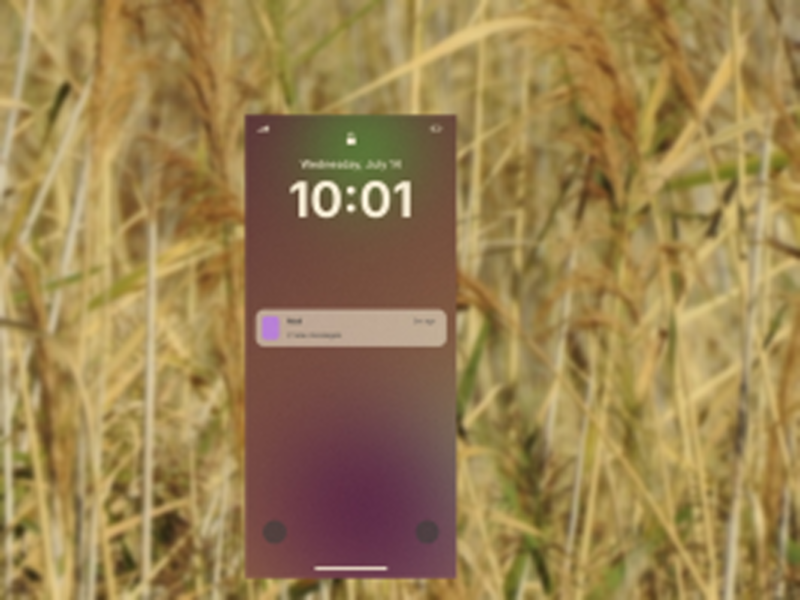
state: 10:01
